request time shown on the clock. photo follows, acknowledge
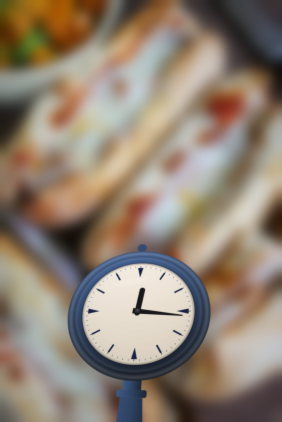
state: 12:16
